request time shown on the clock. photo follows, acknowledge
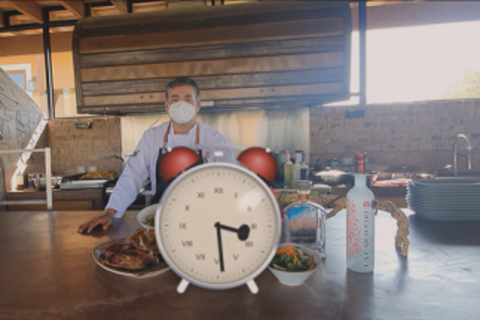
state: 3:29
